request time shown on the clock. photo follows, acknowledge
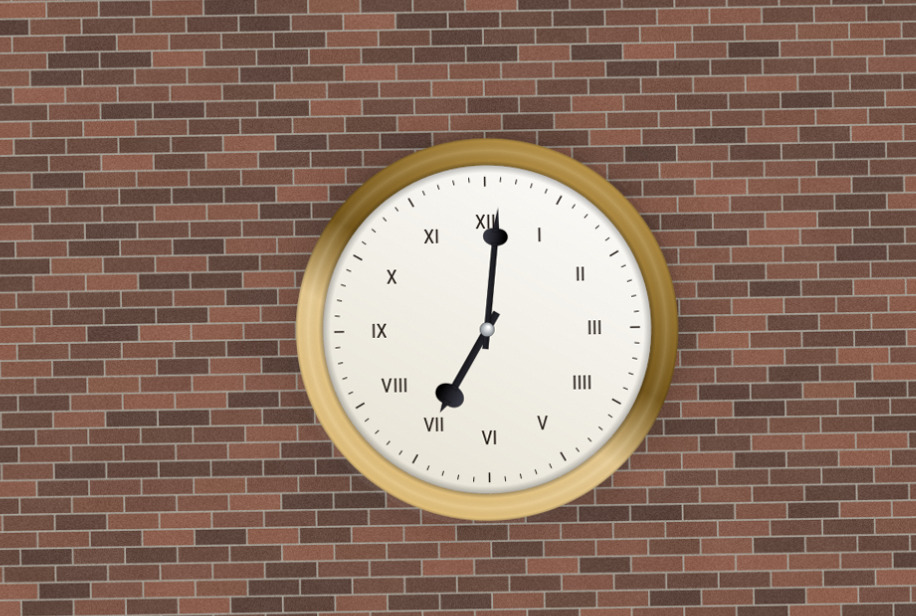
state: 7:01
